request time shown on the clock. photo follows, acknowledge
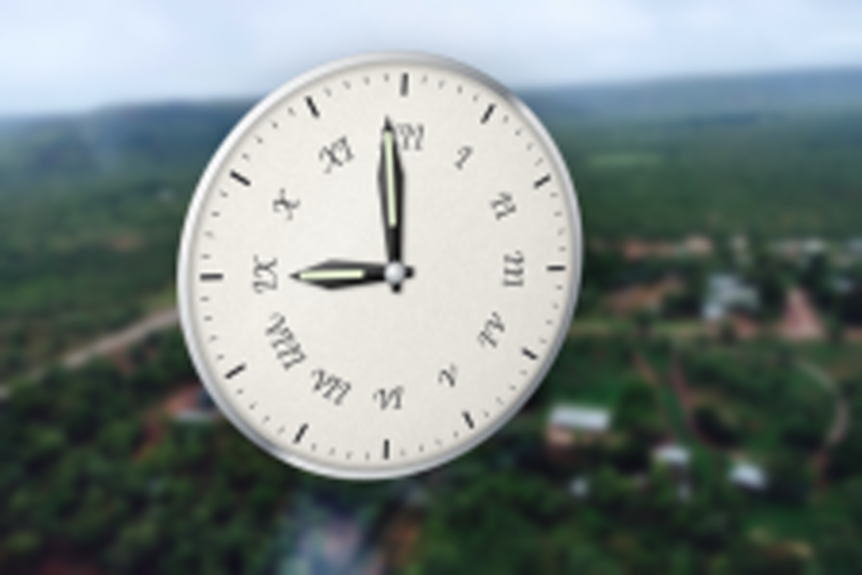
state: 8:59
